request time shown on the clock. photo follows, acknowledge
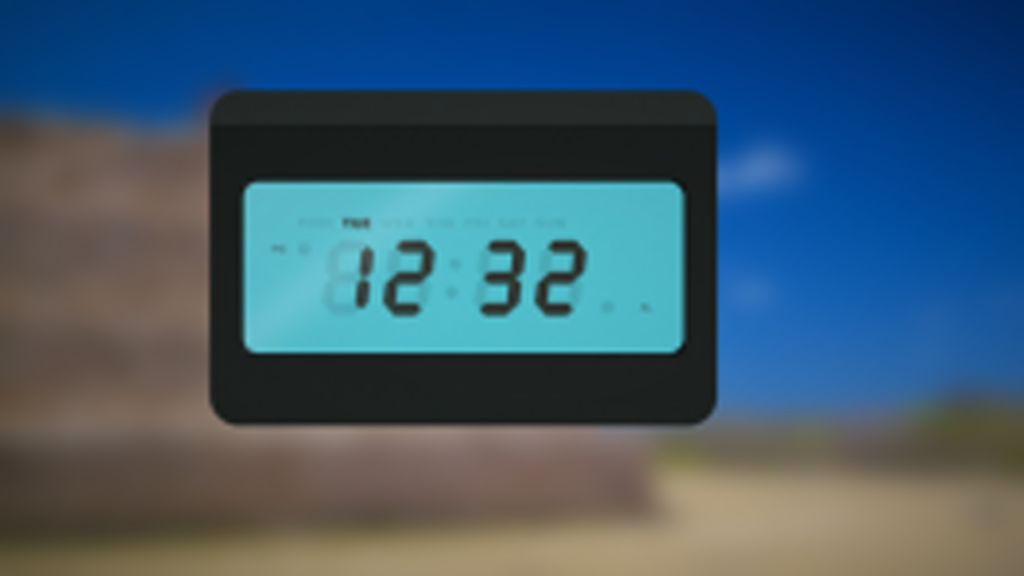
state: 12:32
